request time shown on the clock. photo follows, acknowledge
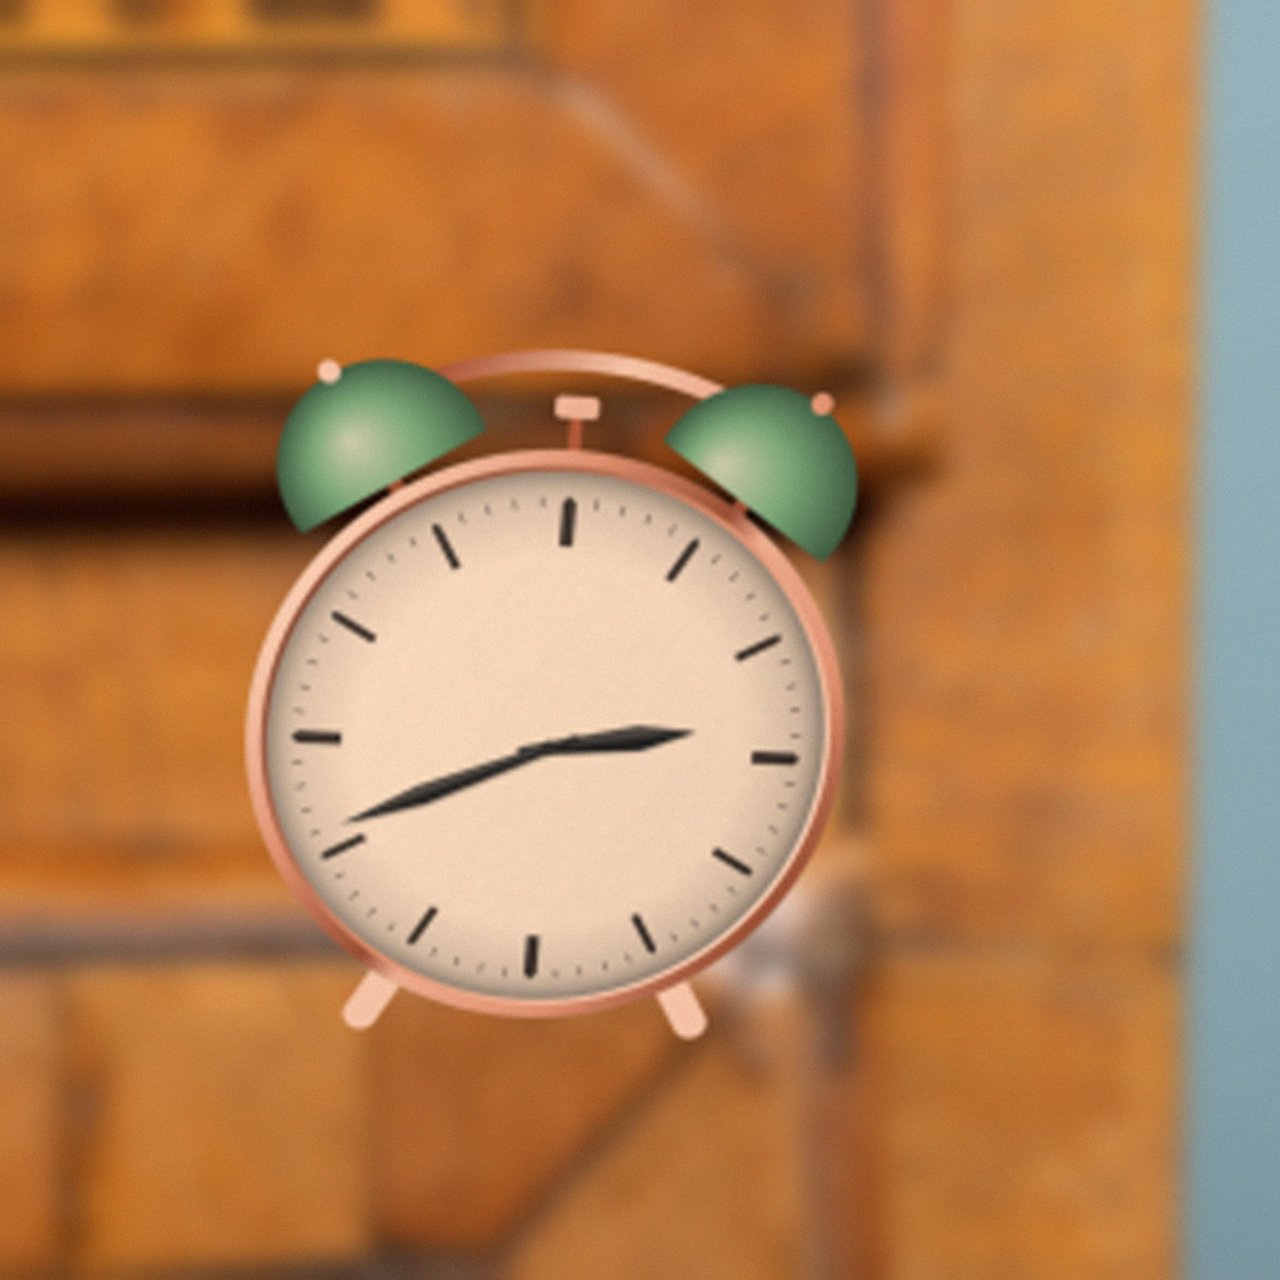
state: 2:41
